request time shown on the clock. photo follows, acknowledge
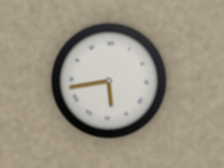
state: 5:43
